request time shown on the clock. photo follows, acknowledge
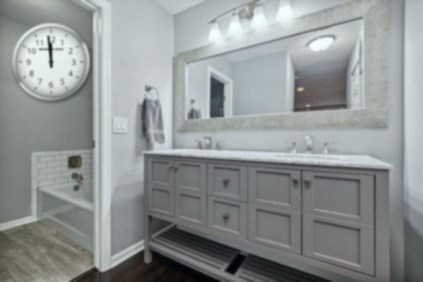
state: 11:59
